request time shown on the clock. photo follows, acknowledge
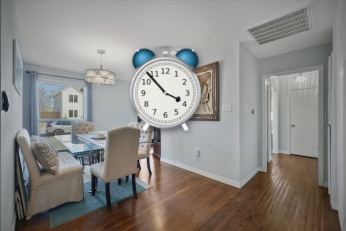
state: 3:53
